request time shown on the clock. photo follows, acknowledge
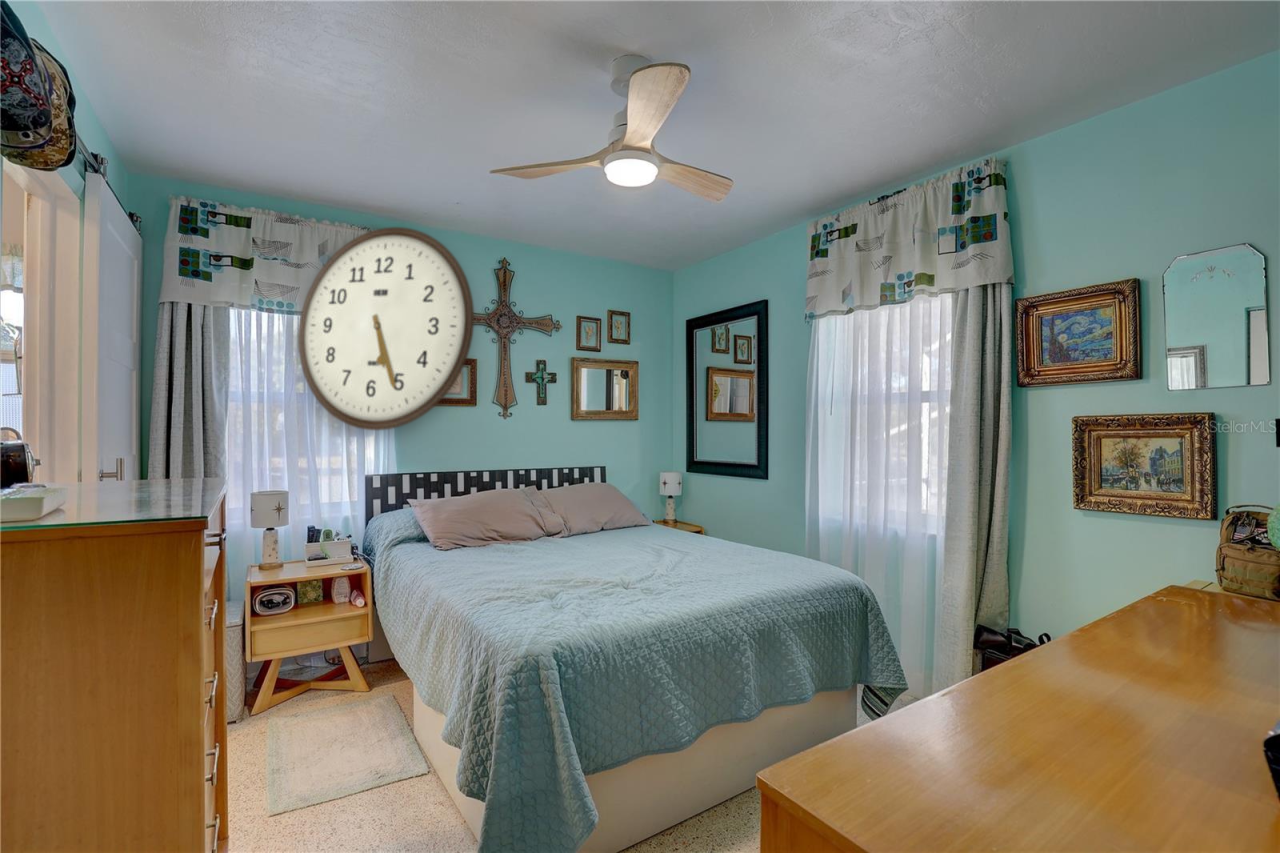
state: 5:26
